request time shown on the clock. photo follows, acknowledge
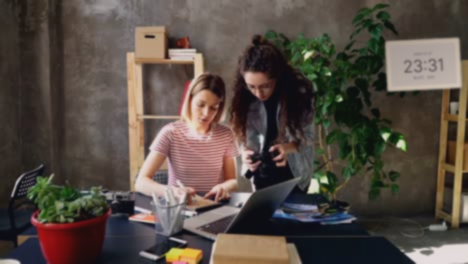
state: 23:31
